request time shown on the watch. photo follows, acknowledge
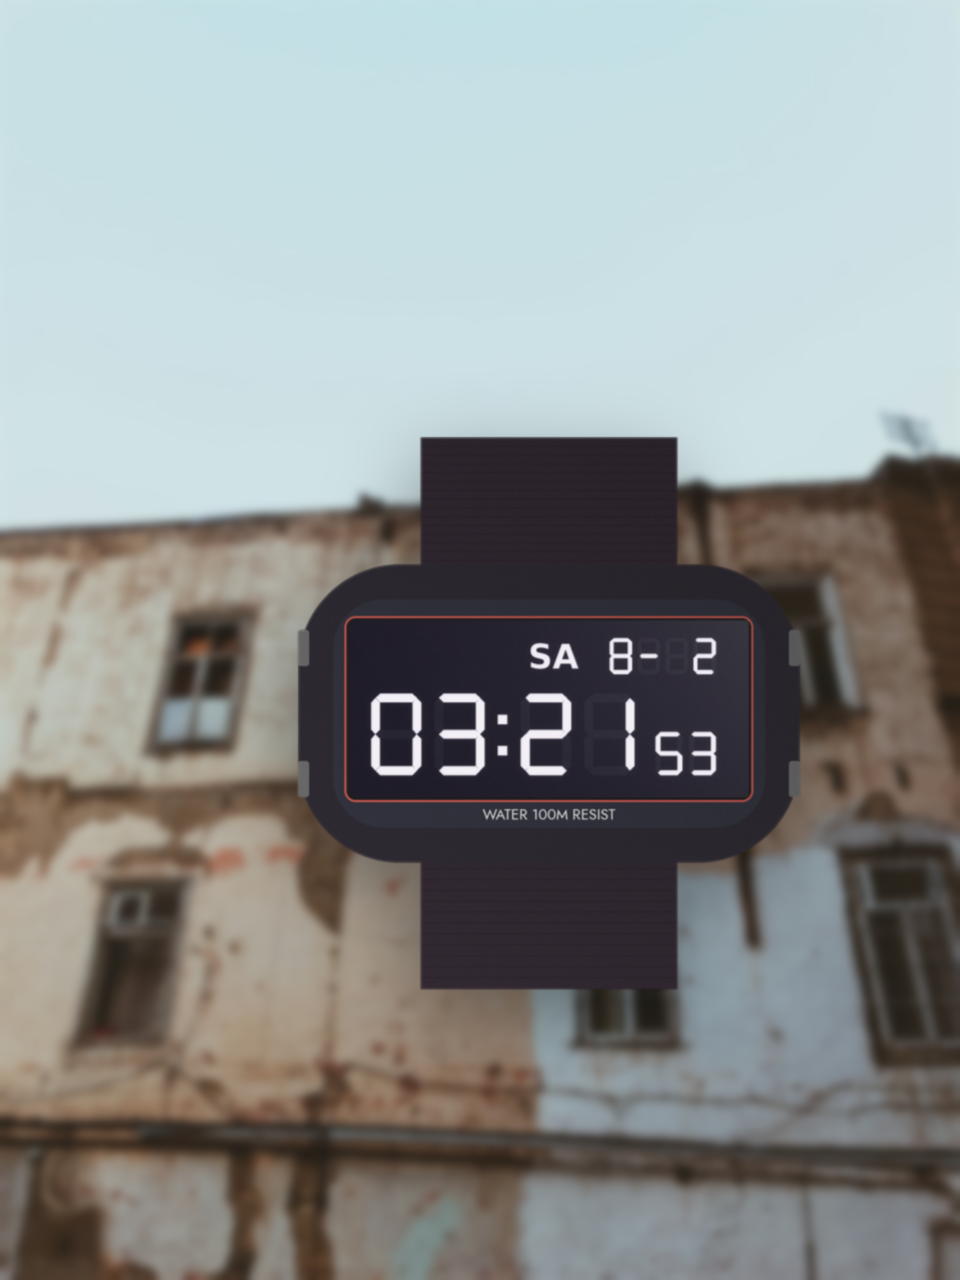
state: 3:21:53
